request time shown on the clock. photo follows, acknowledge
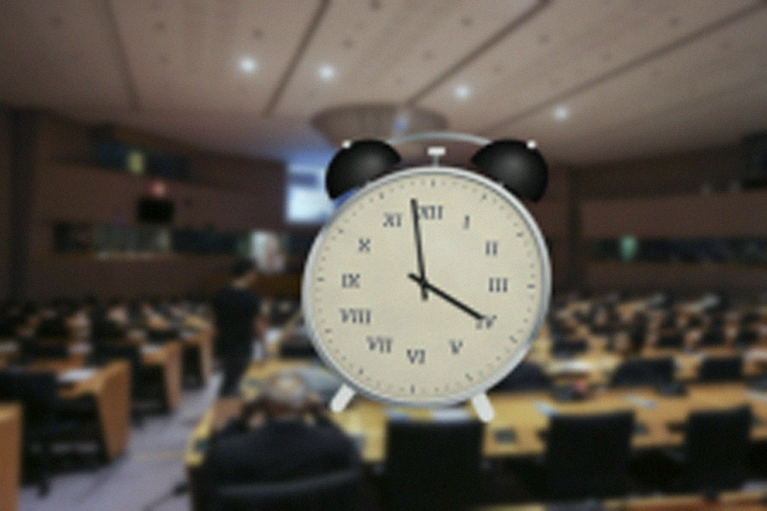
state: 3:58
